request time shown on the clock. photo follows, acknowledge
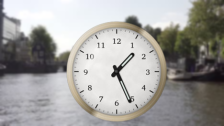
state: 1:26
